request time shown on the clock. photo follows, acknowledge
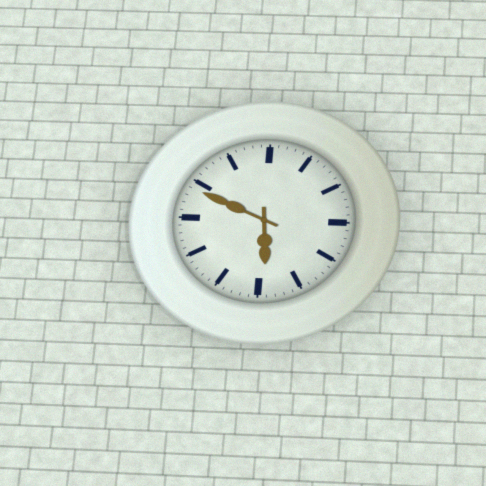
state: 5:49
